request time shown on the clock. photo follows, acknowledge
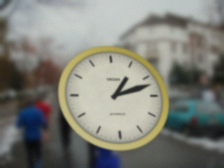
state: 1:12
